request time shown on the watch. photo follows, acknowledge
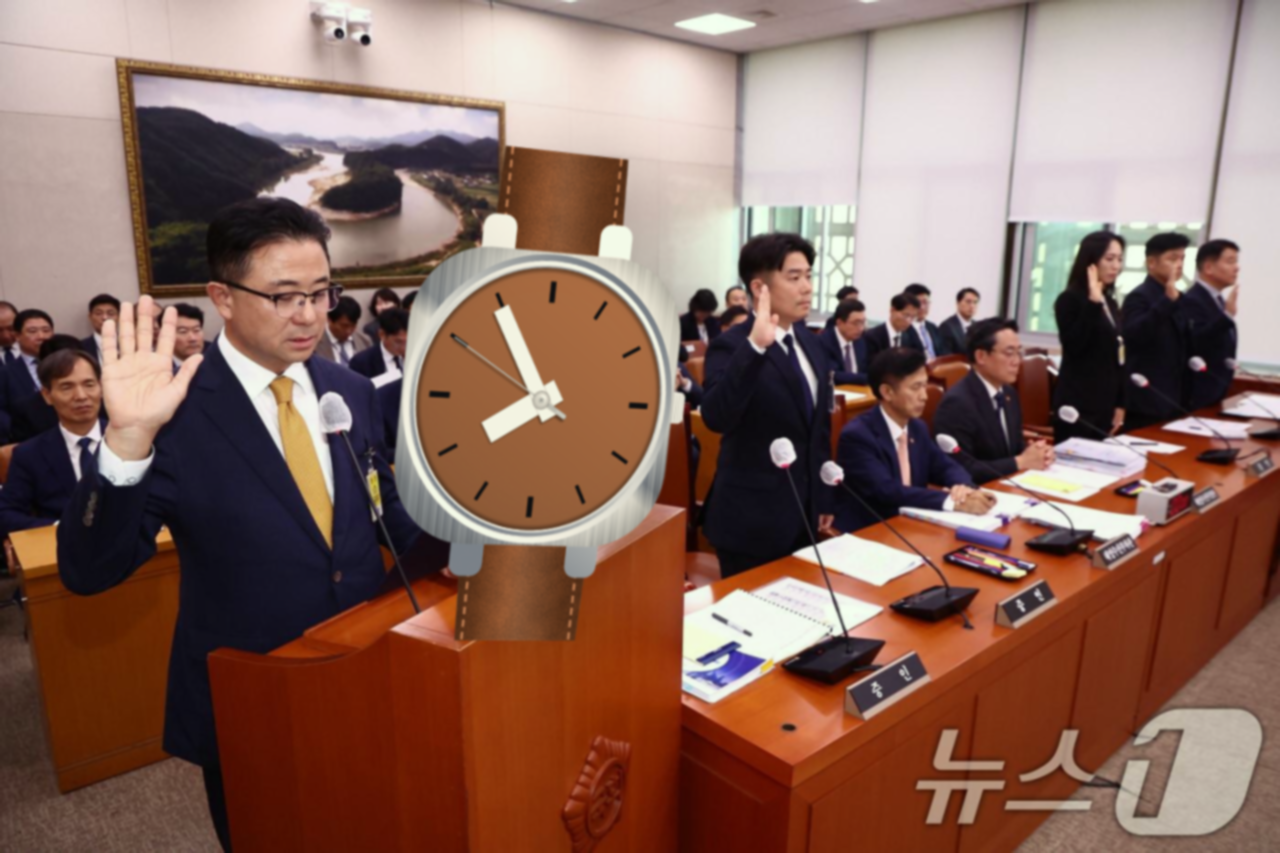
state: 7:54:50
